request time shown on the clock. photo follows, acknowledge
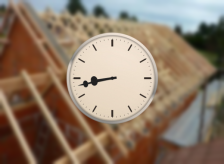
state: 8:43
